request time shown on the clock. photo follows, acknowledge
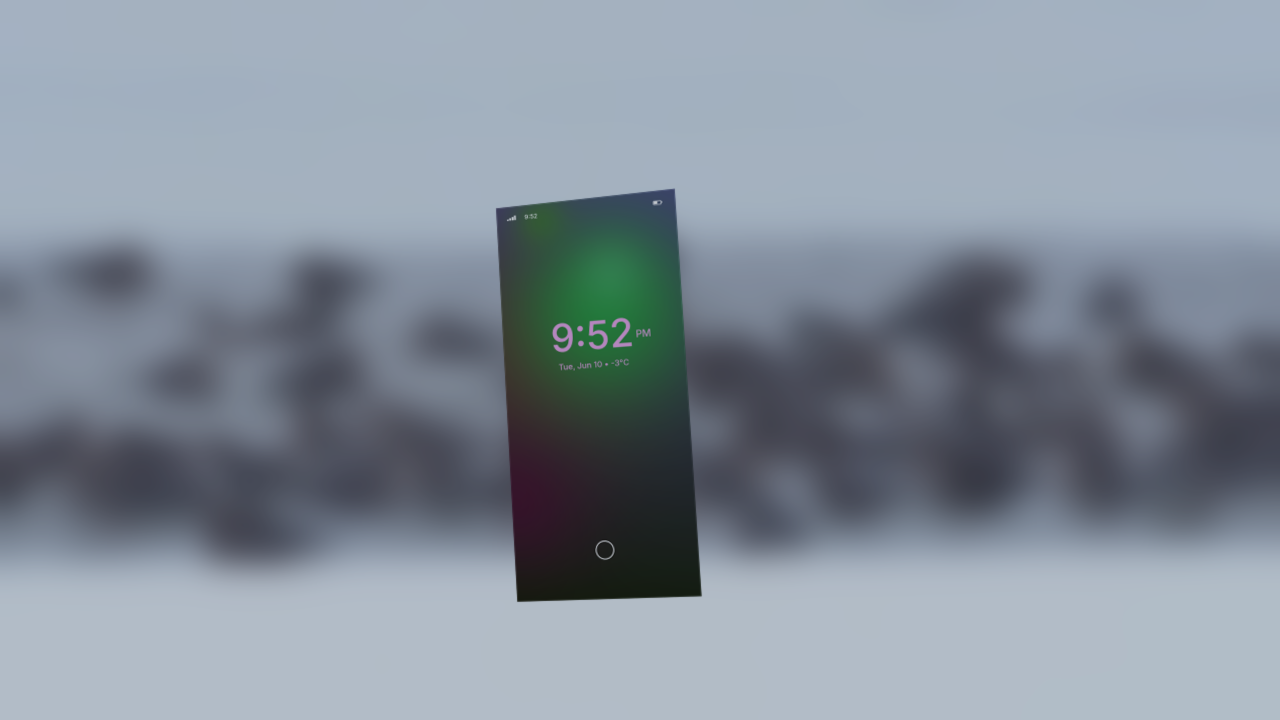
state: 9:52
